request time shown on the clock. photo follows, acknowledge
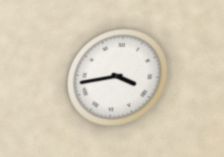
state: 3:43
